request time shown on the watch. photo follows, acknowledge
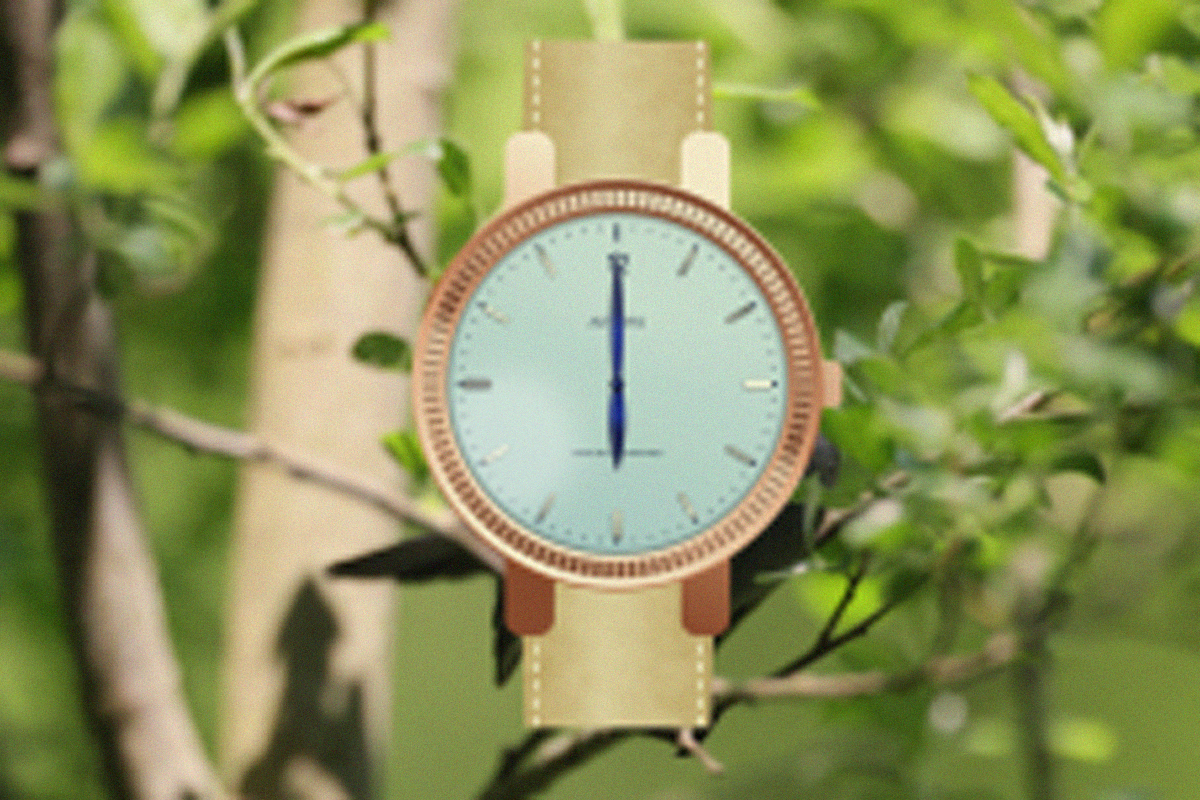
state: 6:00
